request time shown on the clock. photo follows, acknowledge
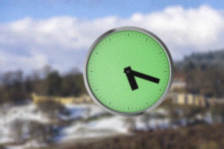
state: 5:18
